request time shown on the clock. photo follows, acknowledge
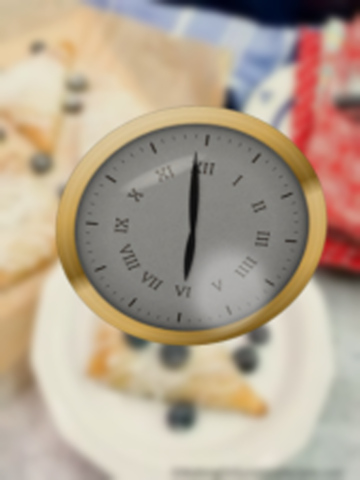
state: 5:59
